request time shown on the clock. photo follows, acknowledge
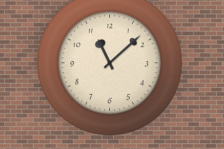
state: 11:08
